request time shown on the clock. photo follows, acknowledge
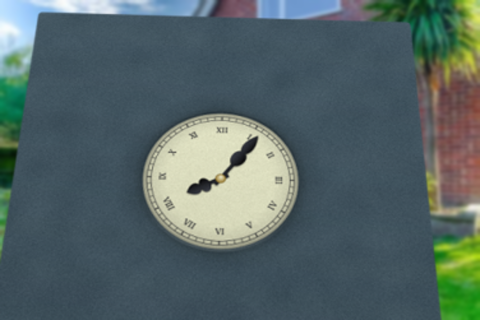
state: 8:06
